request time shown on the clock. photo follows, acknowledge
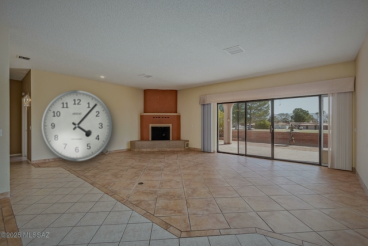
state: 4:07
